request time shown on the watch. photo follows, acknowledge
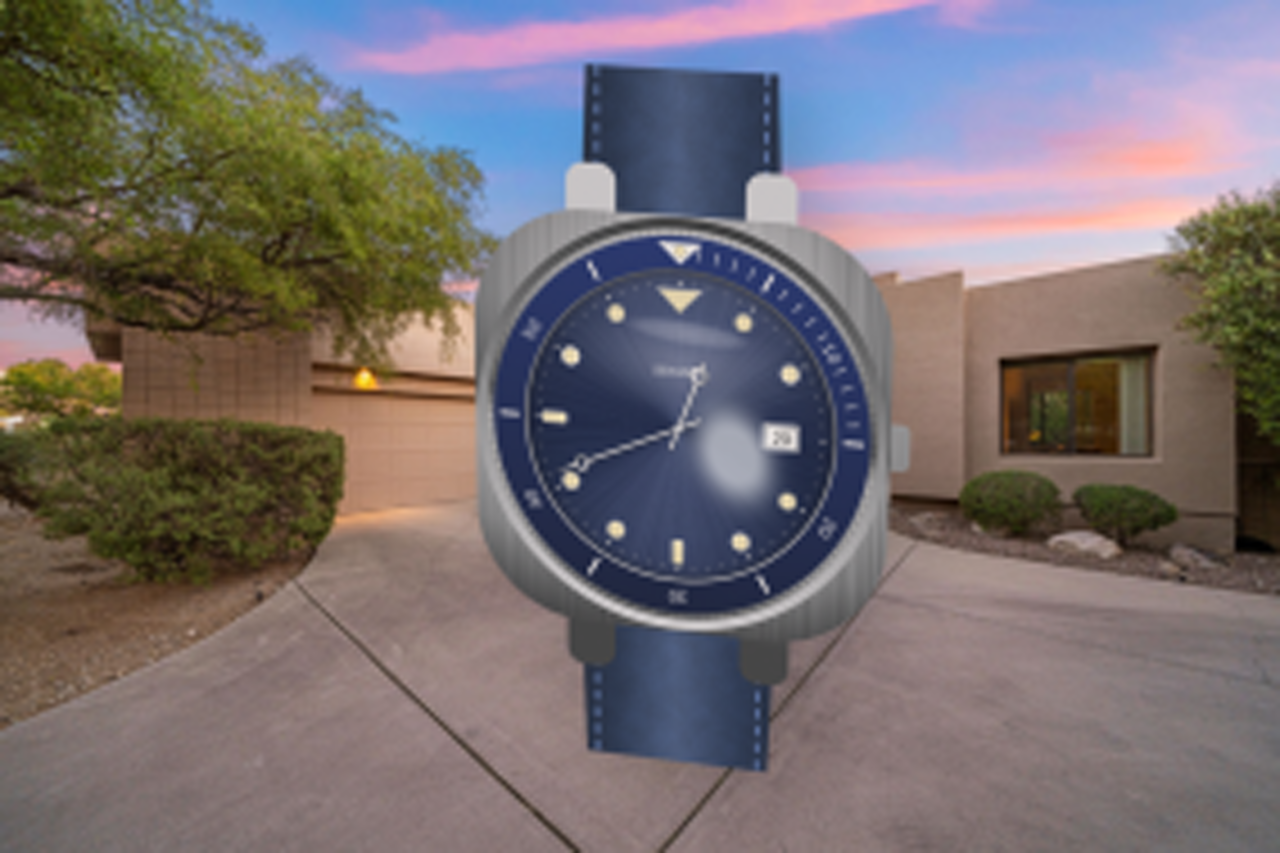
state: 12:41
